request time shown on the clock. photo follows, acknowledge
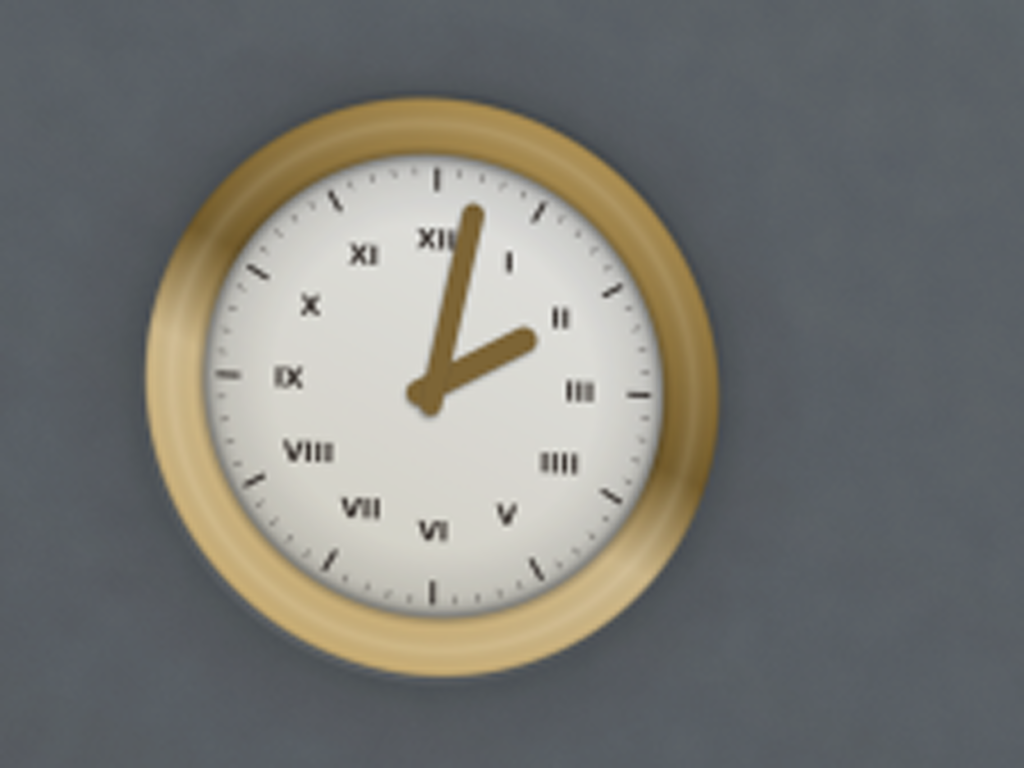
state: 2:02
